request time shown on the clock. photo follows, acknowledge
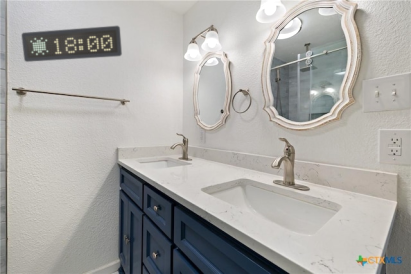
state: 18:00
